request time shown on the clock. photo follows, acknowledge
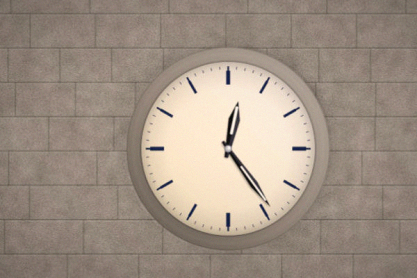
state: 12:24
